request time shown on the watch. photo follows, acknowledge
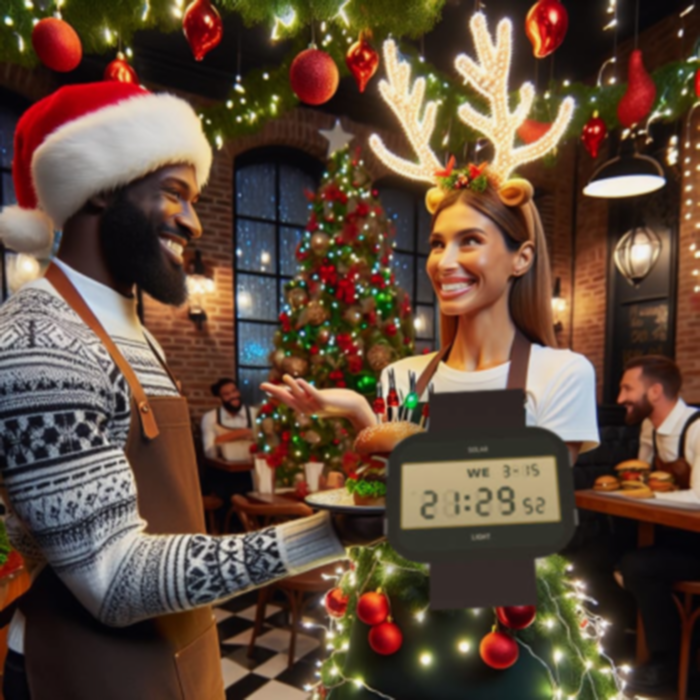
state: 21:29:52
